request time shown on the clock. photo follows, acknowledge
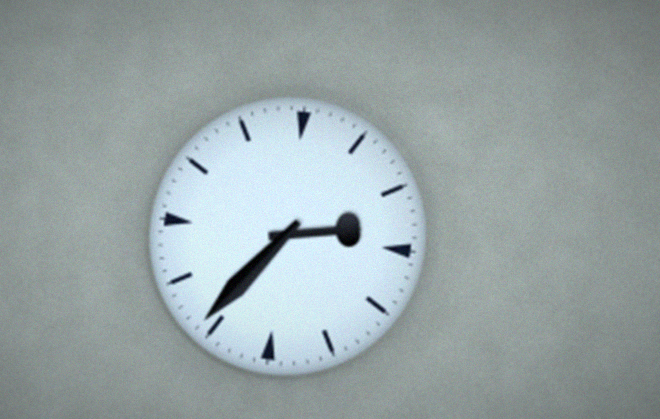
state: 2:36
